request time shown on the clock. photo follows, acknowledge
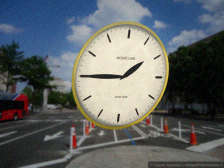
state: 1:45
